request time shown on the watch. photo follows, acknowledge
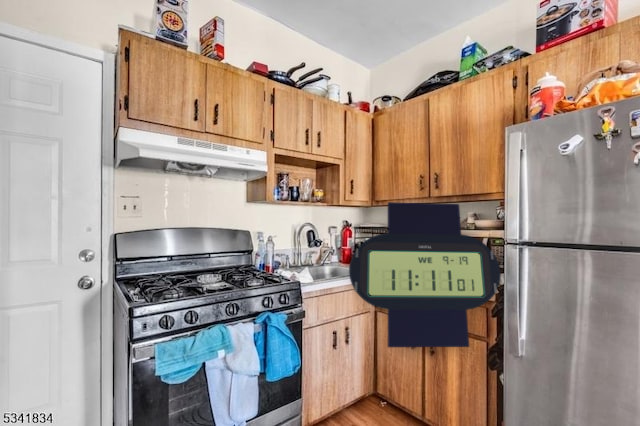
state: 11:11:01
